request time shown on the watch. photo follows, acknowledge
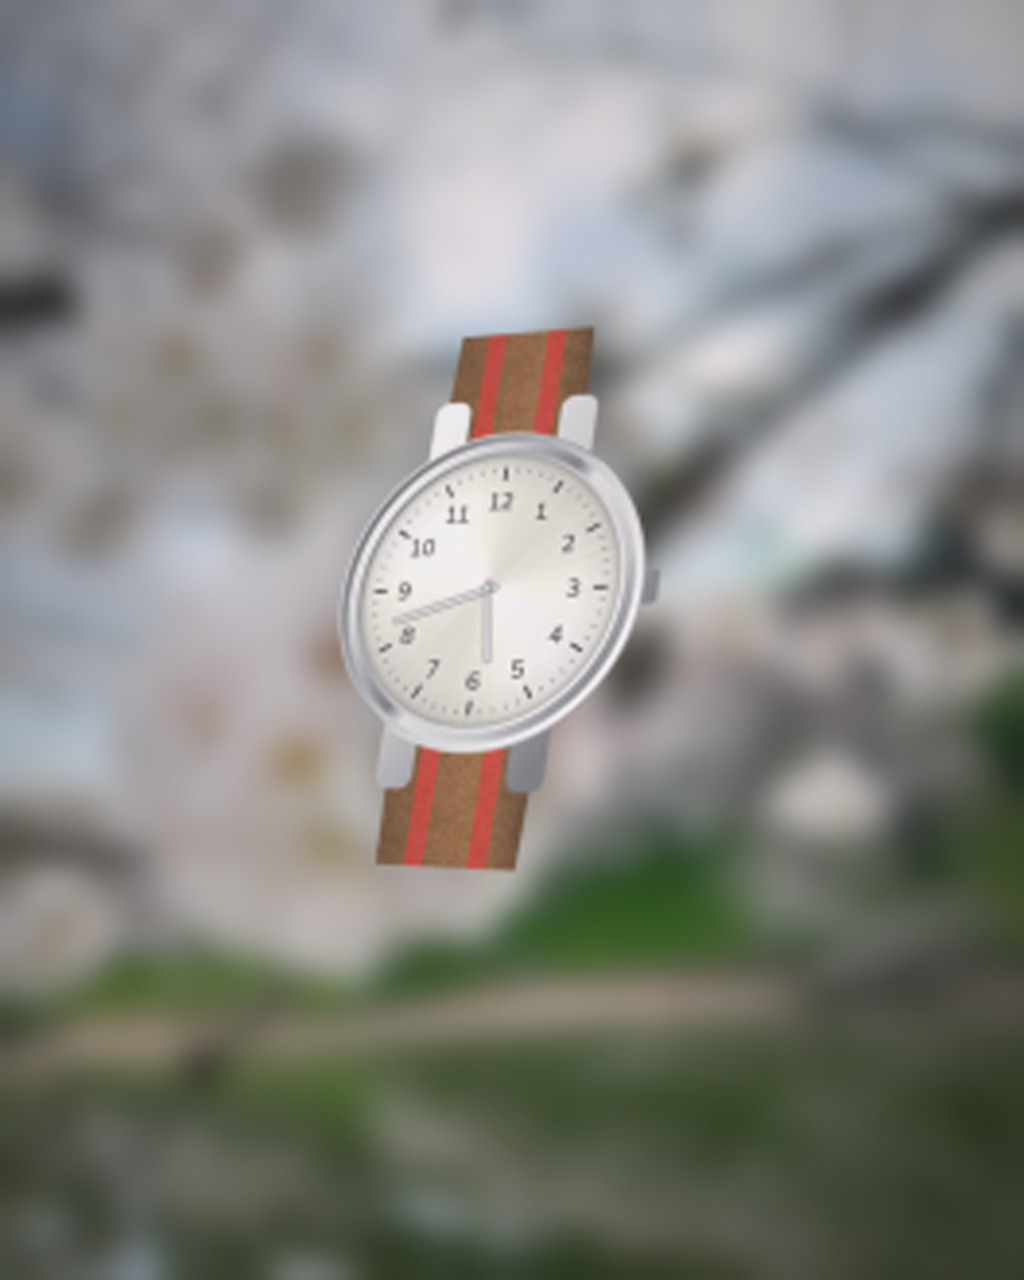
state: 5:42
